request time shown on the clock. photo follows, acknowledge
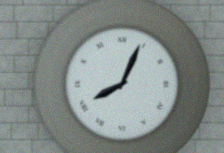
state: 8:04
